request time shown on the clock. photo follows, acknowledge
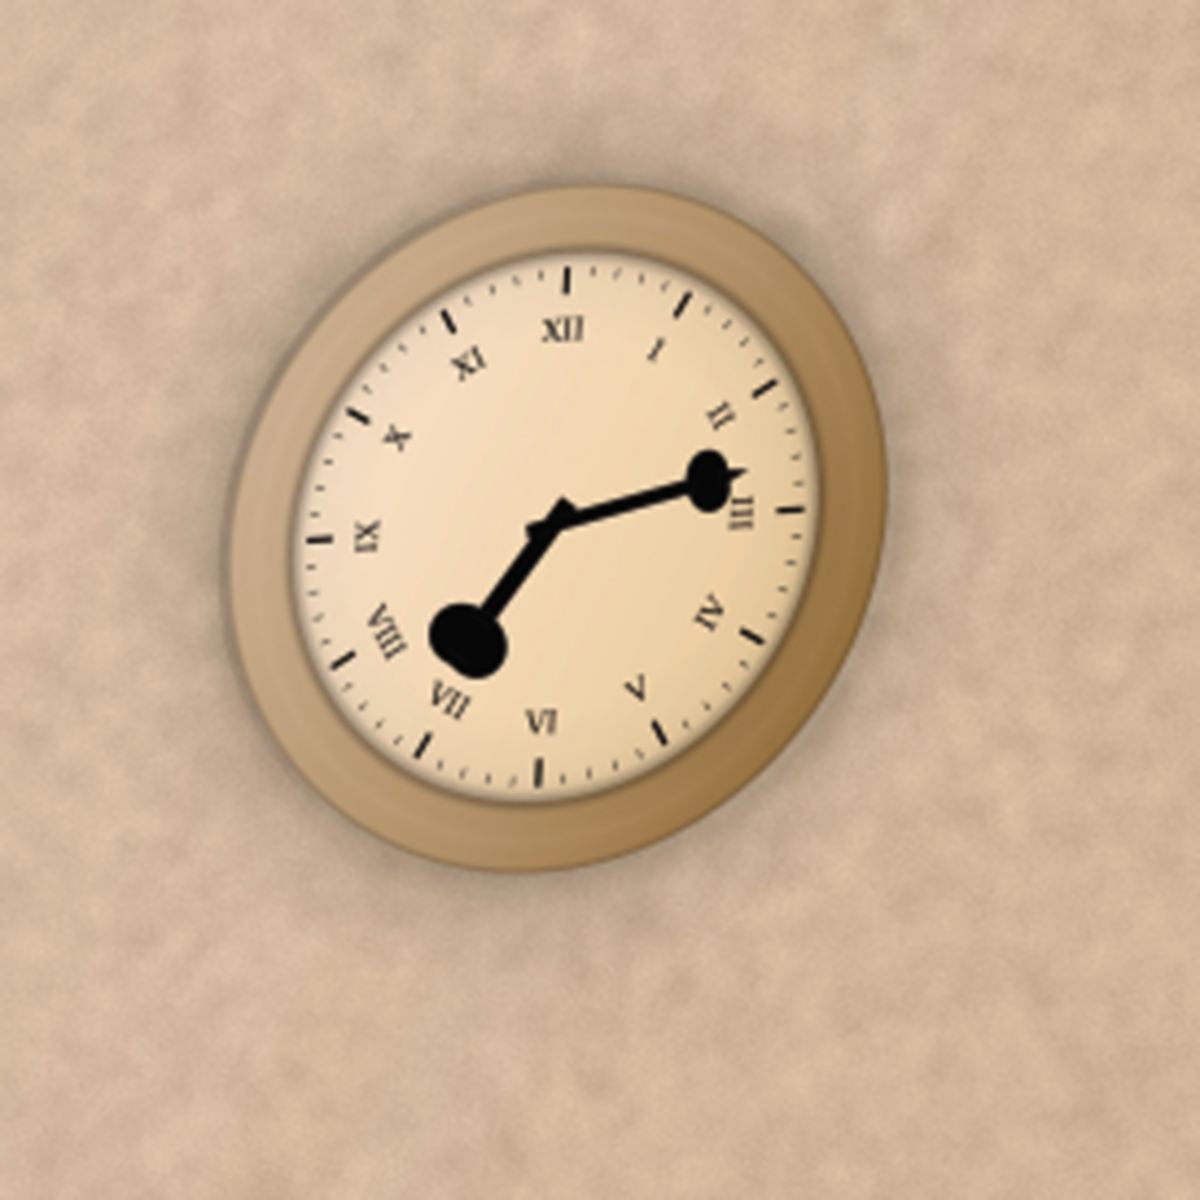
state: 7:13
